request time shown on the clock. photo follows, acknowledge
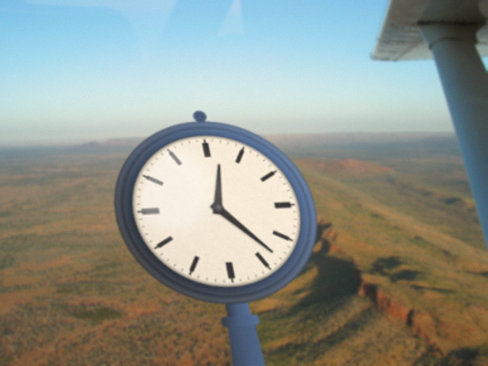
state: 12:23
